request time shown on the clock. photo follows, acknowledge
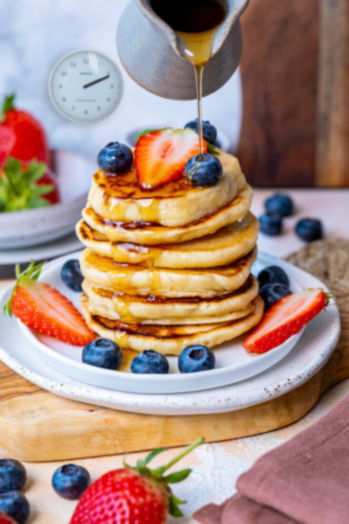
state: 2:11
